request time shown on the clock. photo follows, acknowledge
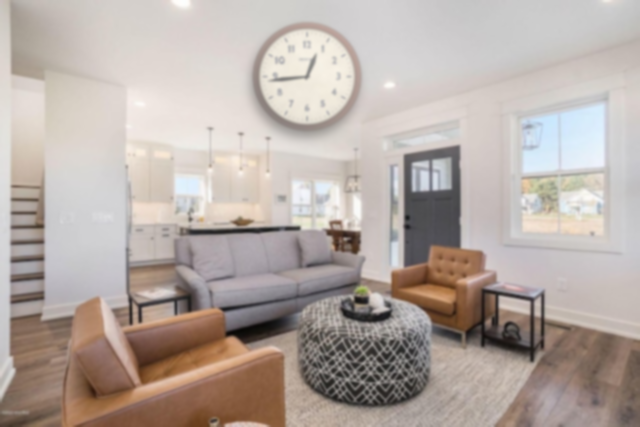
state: 12:44
